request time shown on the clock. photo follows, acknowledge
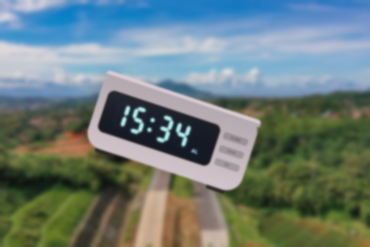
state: 15:34
